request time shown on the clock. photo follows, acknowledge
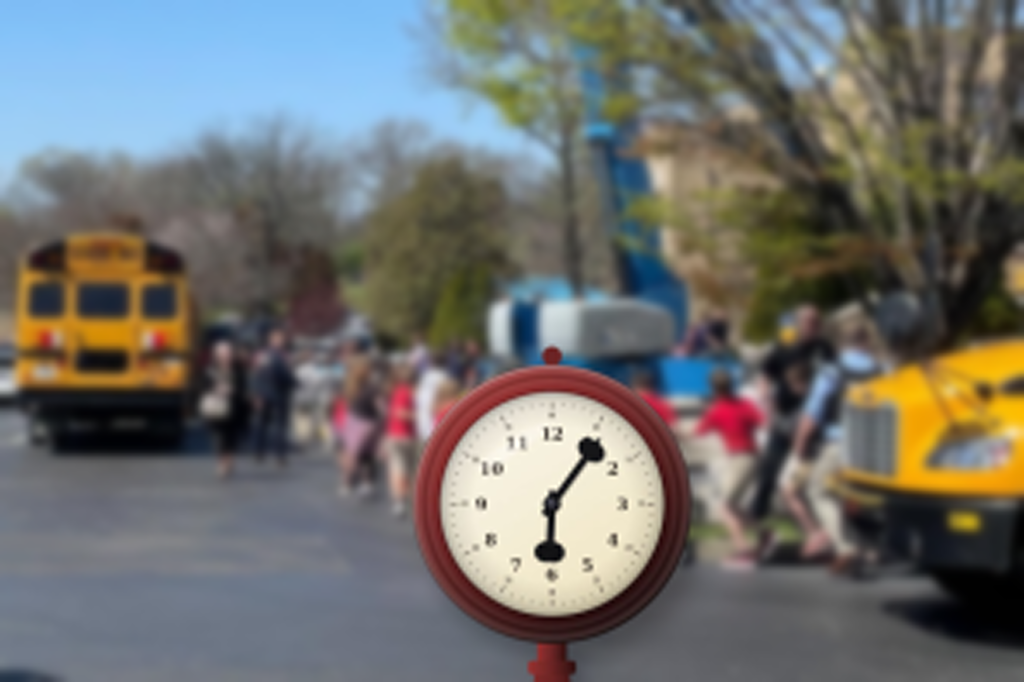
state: 6:06
